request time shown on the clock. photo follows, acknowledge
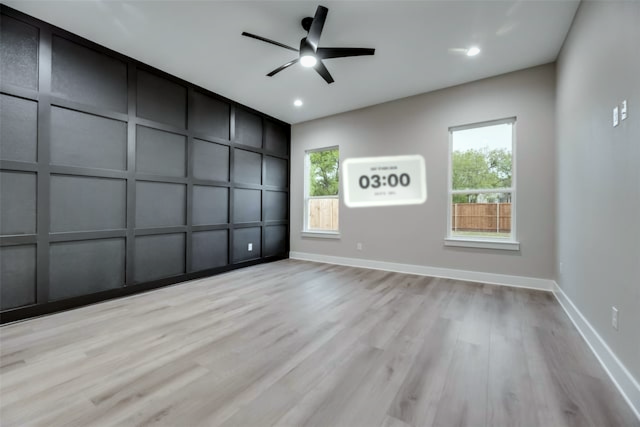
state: 3:00
